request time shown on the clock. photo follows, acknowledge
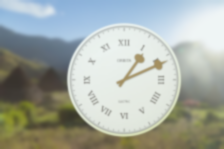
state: 1:11
